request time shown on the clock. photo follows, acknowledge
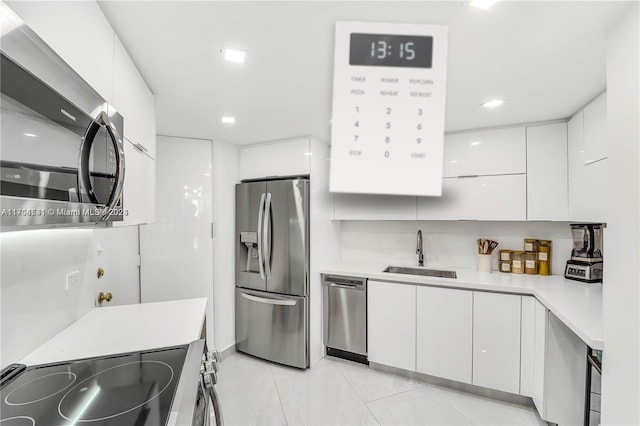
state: 13:15
